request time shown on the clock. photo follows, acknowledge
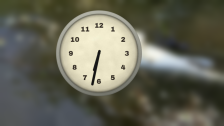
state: 6:32
